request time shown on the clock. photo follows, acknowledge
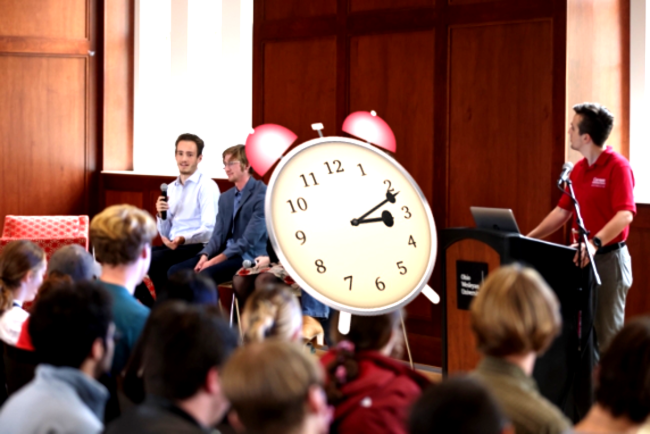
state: 3:12
